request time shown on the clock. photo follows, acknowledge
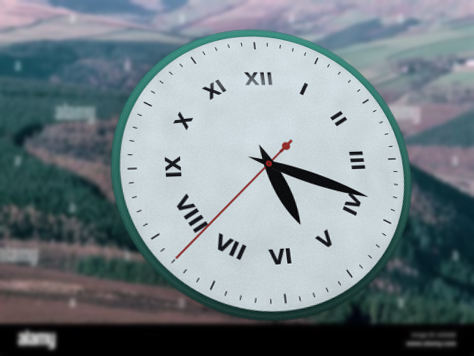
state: 5:18:38
